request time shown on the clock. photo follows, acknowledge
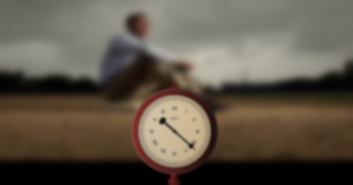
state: 10:22
